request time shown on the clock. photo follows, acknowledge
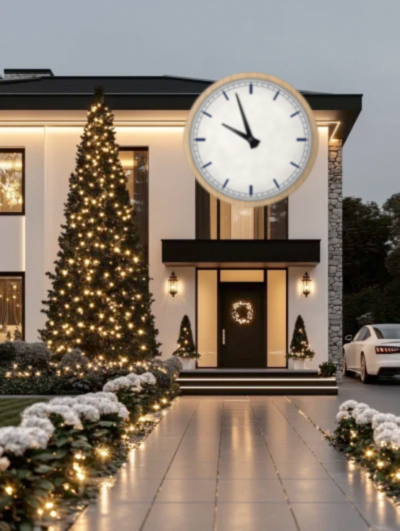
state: 9:57
